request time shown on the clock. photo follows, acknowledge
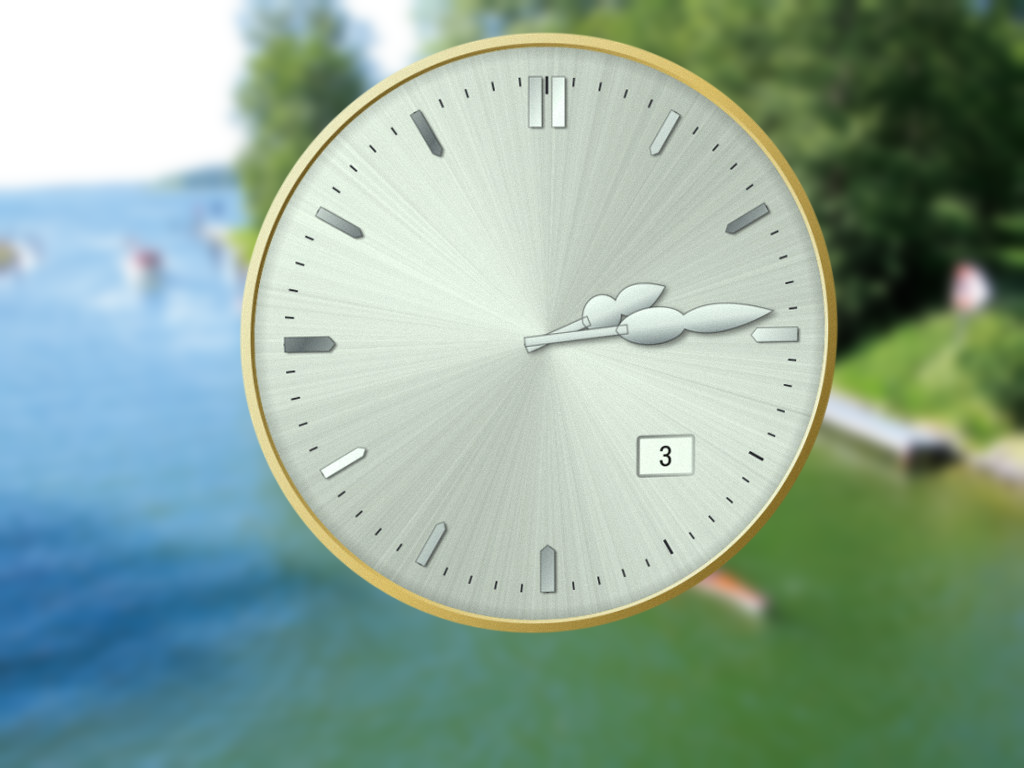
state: 2:14
